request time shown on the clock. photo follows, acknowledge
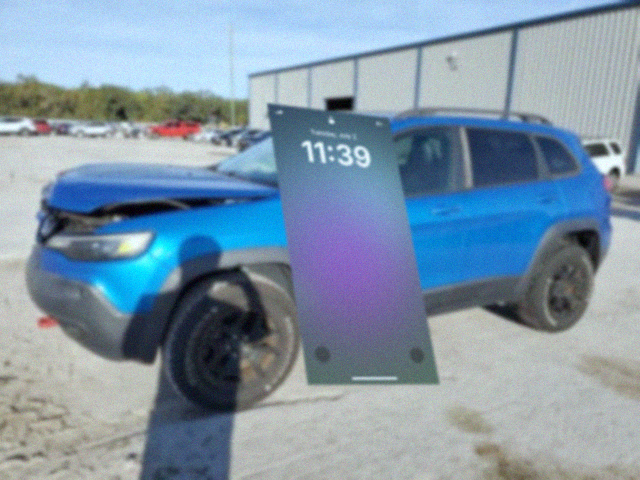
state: 11:39
